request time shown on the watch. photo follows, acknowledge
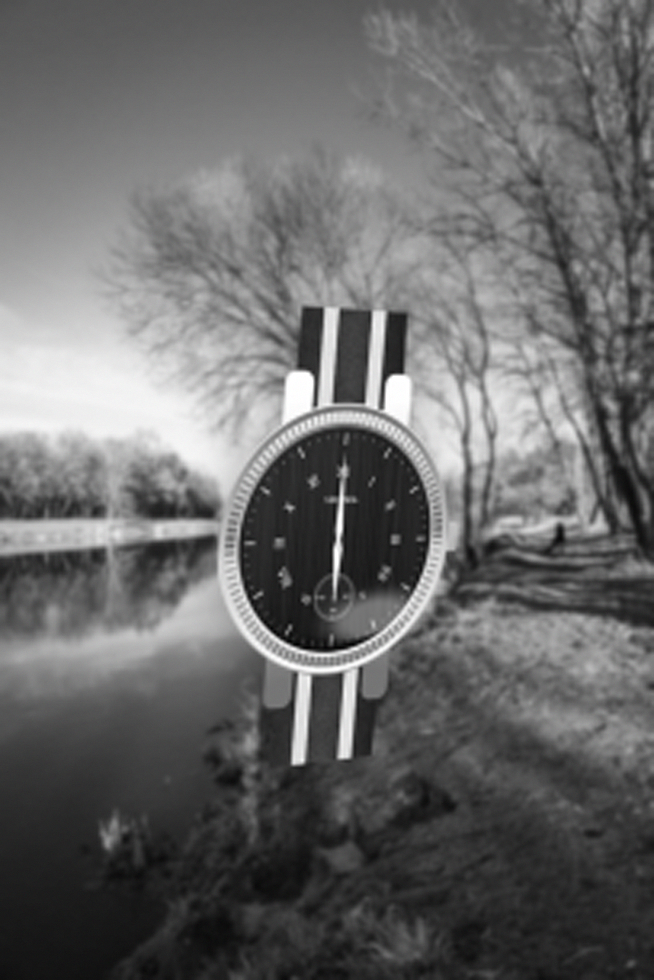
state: 6:00
